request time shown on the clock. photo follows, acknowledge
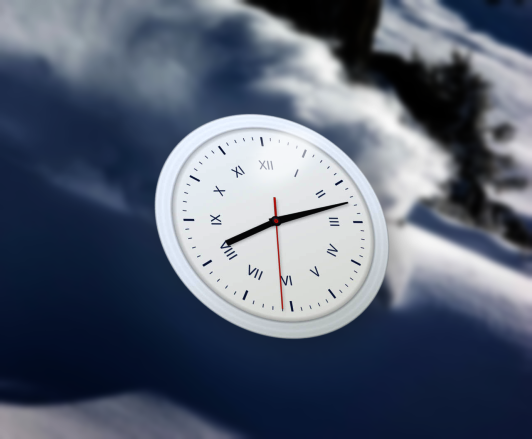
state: 8:12:31
